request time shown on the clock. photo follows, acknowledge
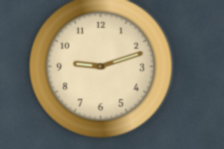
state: 9:12
